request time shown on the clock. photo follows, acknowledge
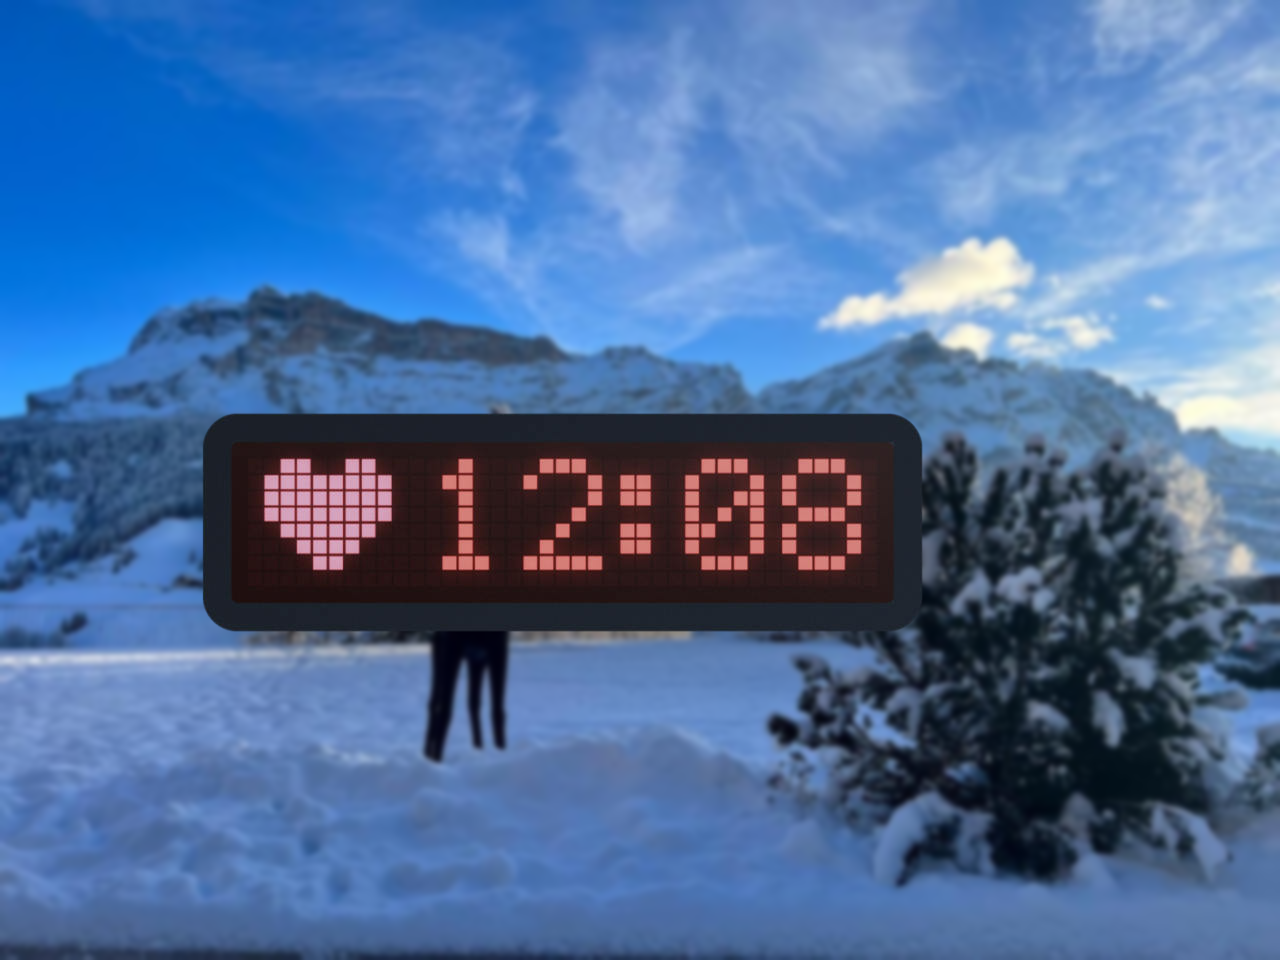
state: 12:08
